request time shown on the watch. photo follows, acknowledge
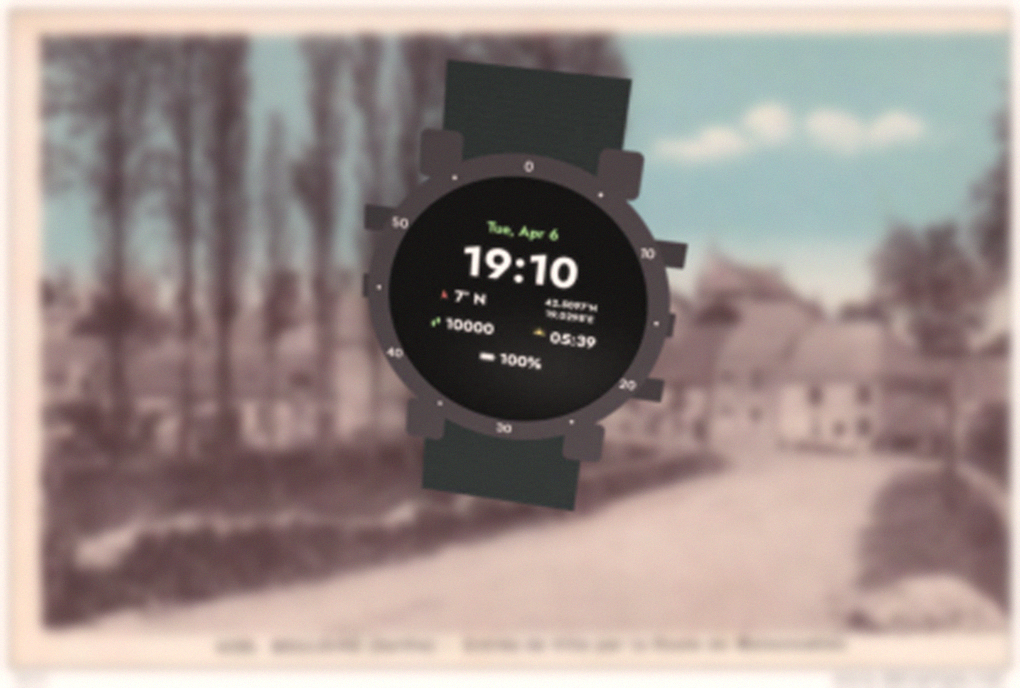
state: 19:10
